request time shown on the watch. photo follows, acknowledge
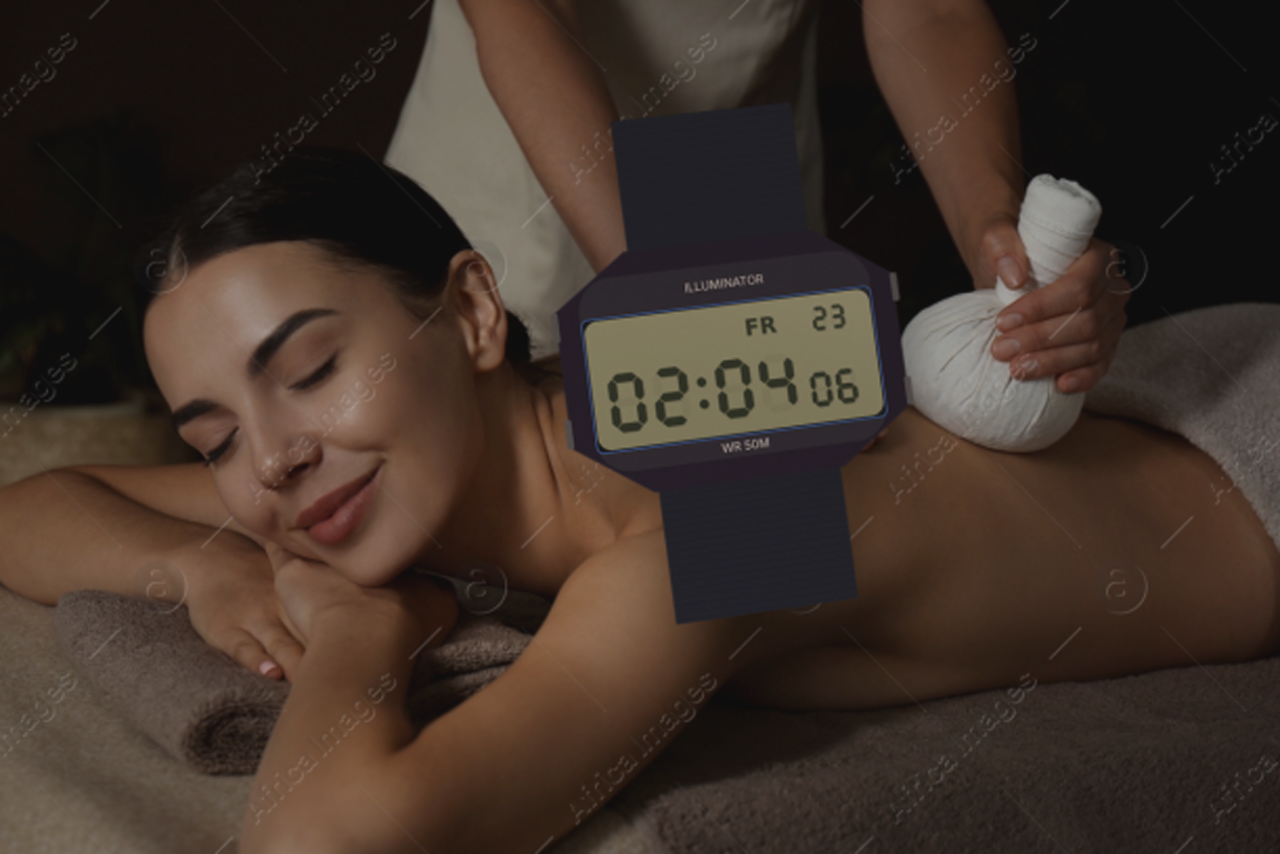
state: 2:04:06
